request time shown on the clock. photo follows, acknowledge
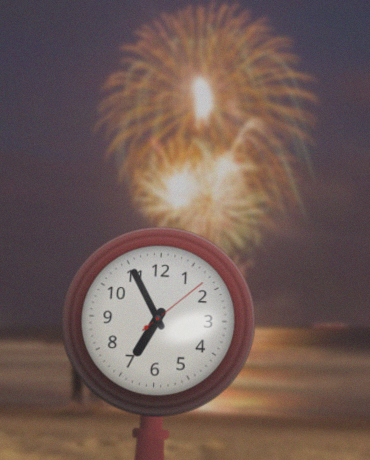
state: 6:55:08
